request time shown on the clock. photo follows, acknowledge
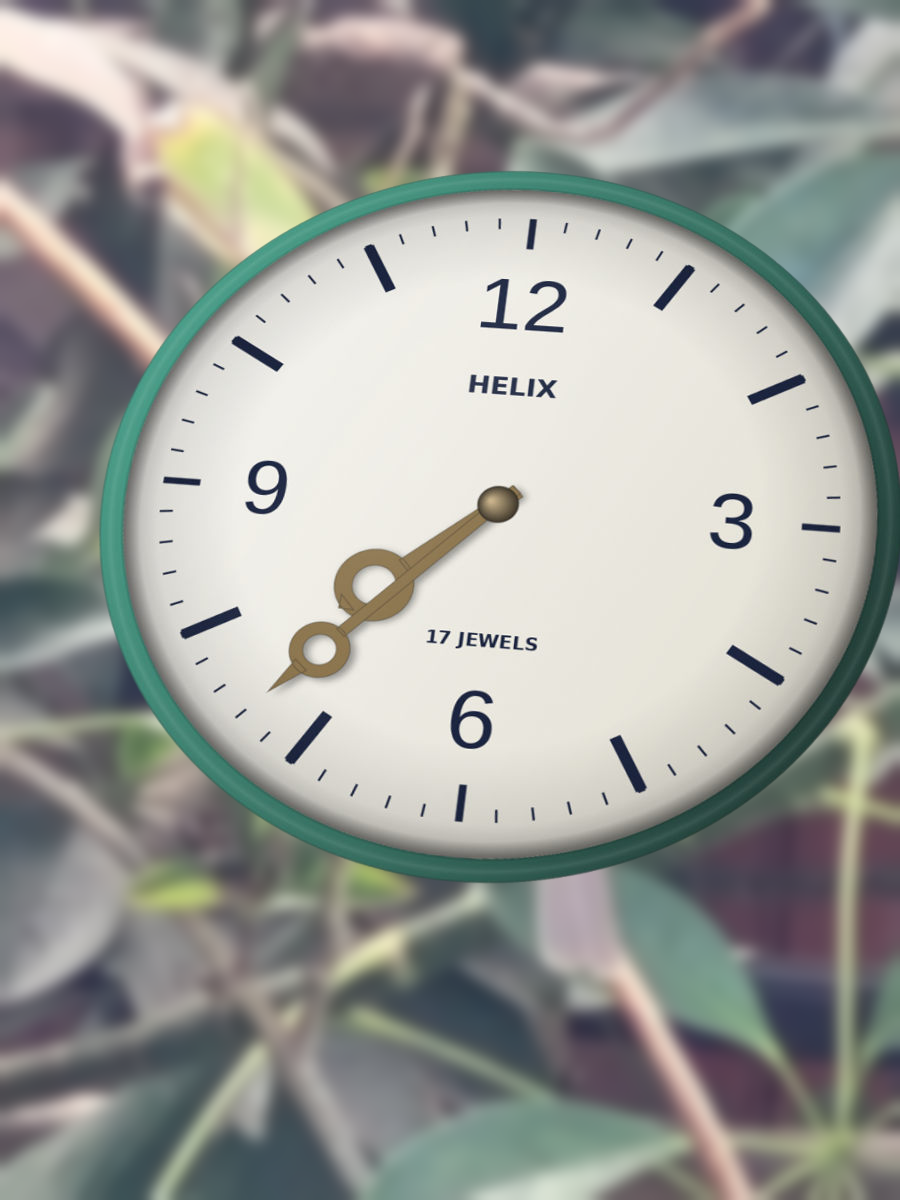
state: 7:37
